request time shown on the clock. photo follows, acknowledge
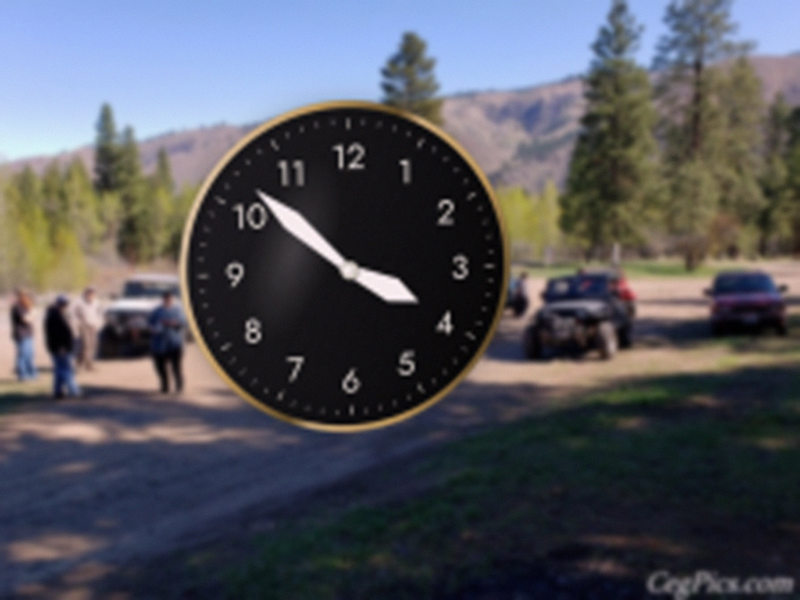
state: 3:52
